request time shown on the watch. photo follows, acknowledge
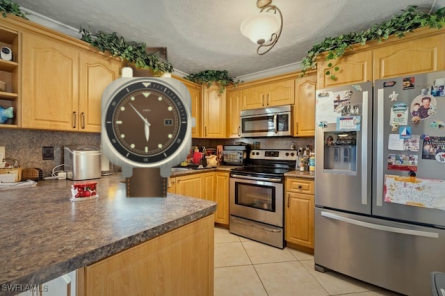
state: 5:53
